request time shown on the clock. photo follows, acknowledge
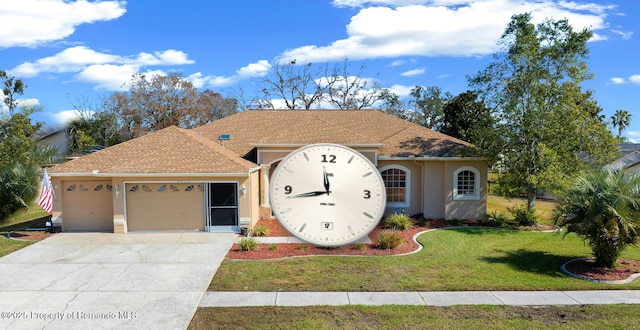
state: 11:43
